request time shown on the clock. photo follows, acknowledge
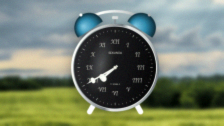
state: 7:40
